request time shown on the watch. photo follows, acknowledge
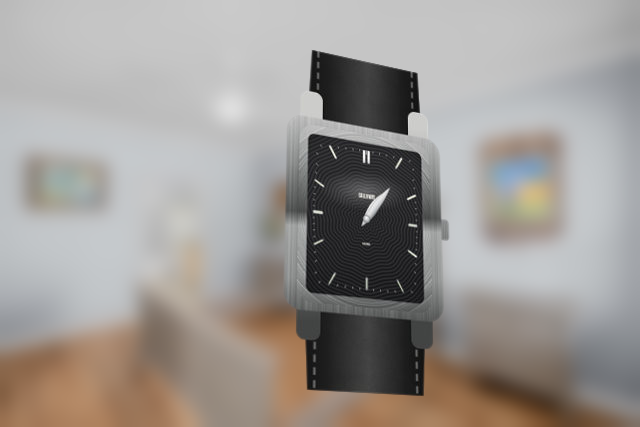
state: 1:06
